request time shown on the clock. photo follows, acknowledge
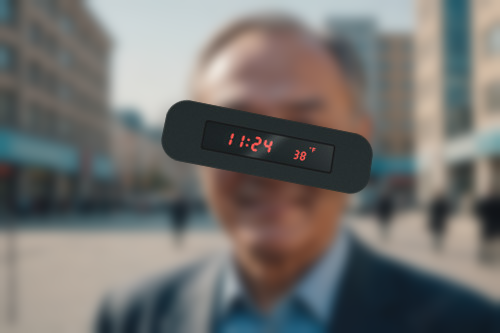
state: 11:24
